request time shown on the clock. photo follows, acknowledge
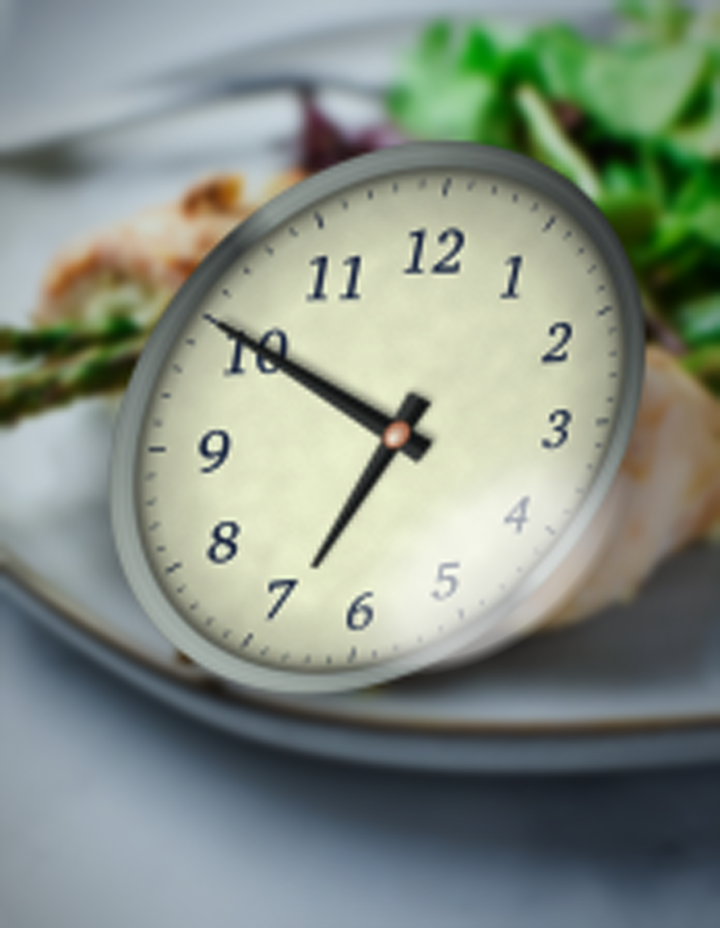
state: 6:50
